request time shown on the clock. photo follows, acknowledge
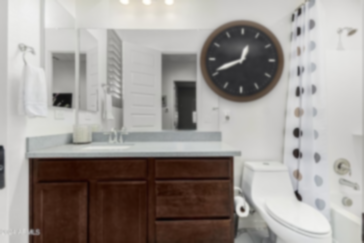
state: 12:41
